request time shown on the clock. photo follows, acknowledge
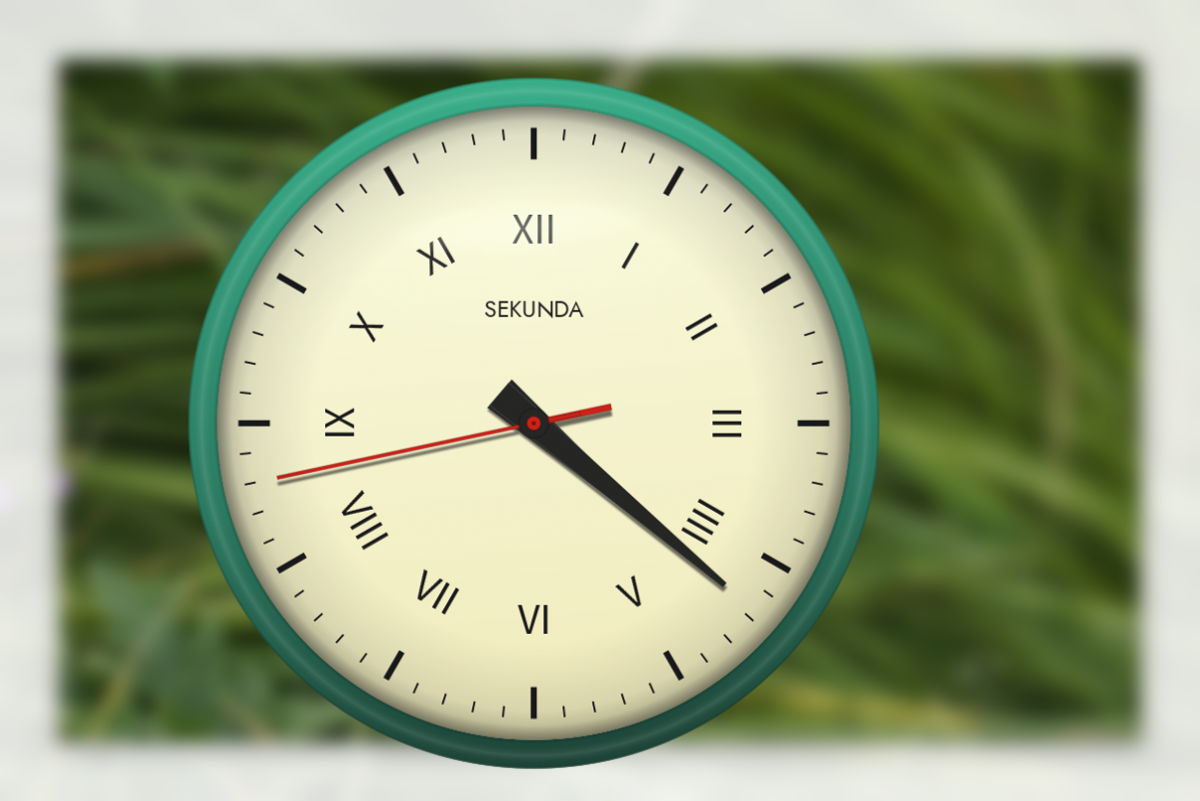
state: 4:21:43
